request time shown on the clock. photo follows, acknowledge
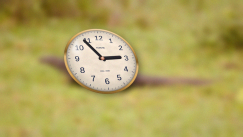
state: 2:54
